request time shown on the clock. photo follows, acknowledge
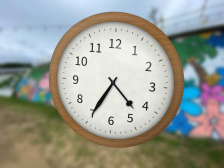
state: 4:35
